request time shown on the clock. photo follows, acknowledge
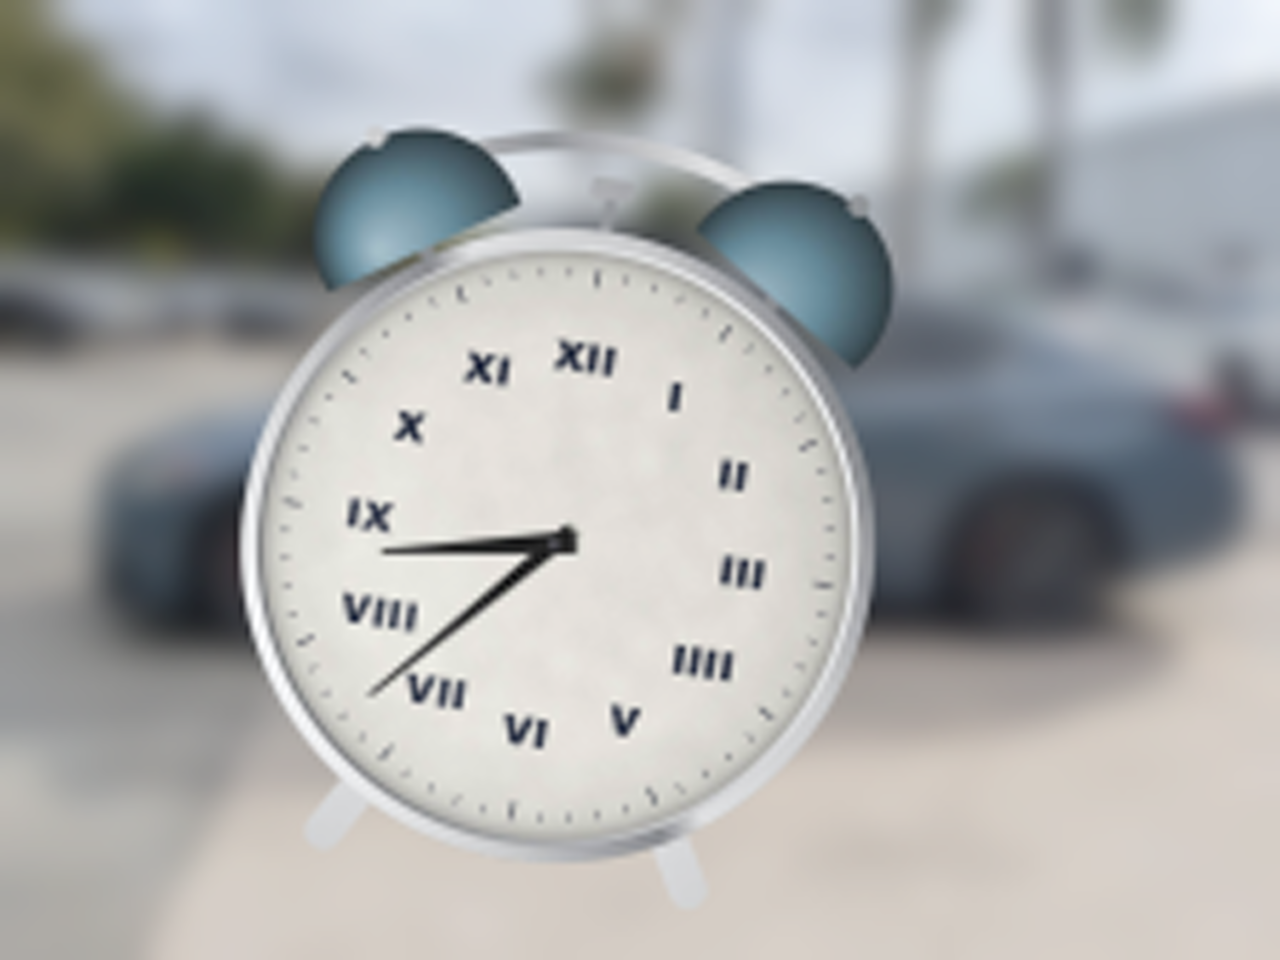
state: 8:37
